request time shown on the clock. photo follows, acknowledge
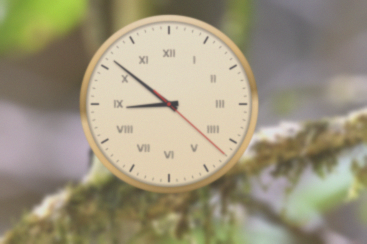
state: 8:51:22
